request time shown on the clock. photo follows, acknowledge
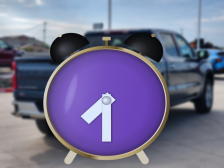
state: 7:30
